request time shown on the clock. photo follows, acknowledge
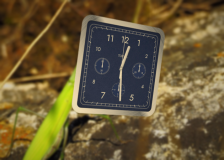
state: 12:29
